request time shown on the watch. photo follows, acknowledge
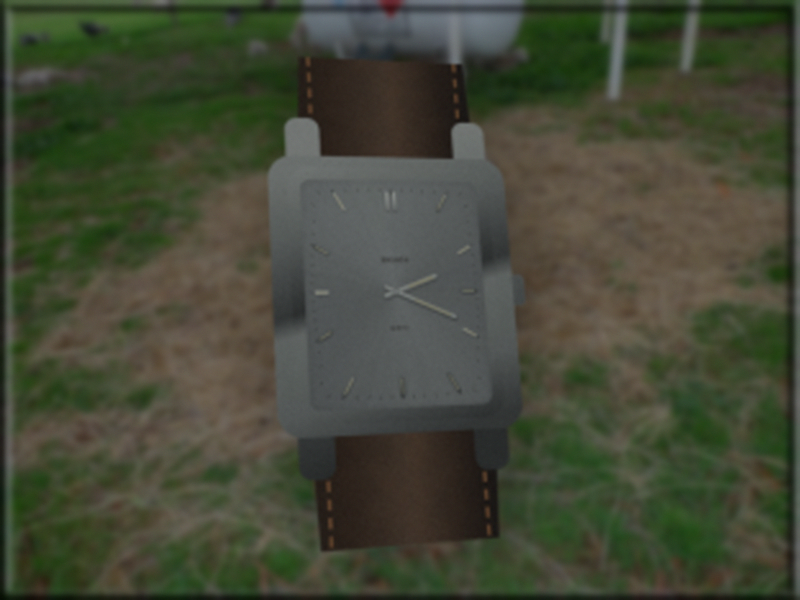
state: 2:19
